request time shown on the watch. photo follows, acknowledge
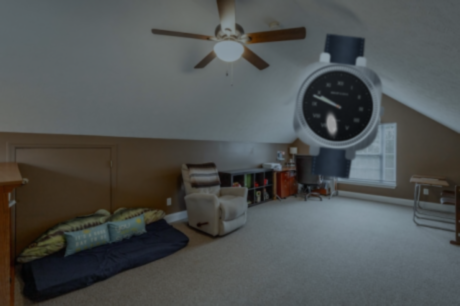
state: 9:48
